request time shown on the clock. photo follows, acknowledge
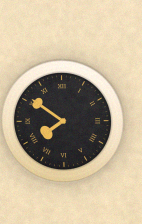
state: 7:51
